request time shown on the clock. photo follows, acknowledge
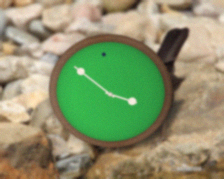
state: 3:53
